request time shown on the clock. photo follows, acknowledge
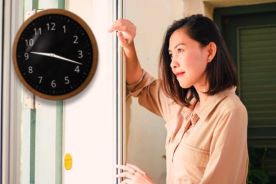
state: 9:18
